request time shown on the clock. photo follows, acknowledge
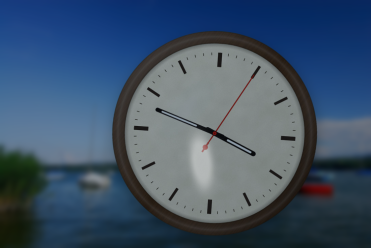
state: 3:48:05
